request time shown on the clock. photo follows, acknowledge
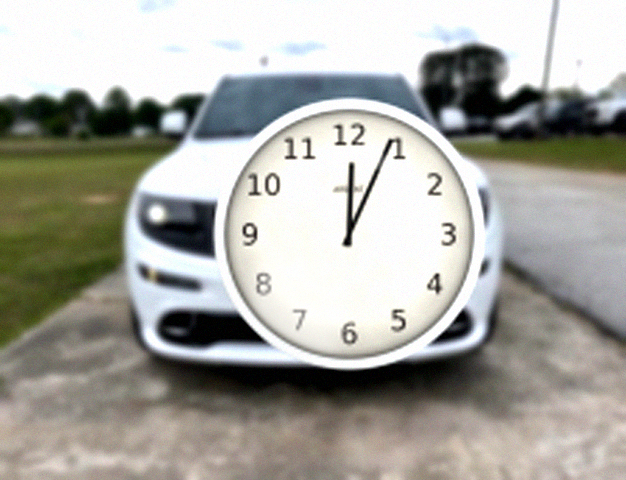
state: 12:04
